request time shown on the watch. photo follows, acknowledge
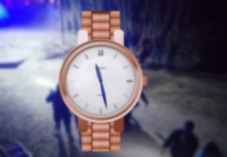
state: 11:28
